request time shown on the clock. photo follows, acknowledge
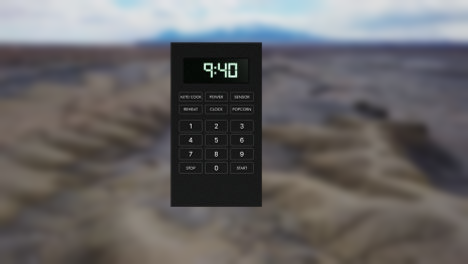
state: 9:40
